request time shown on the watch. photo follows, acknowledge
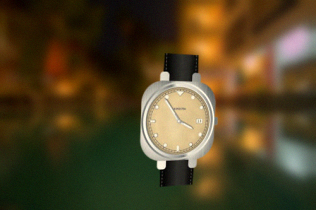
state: 3:54
